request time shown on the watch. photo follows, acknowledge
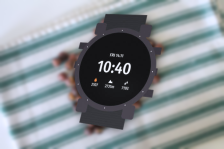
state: 10:40
